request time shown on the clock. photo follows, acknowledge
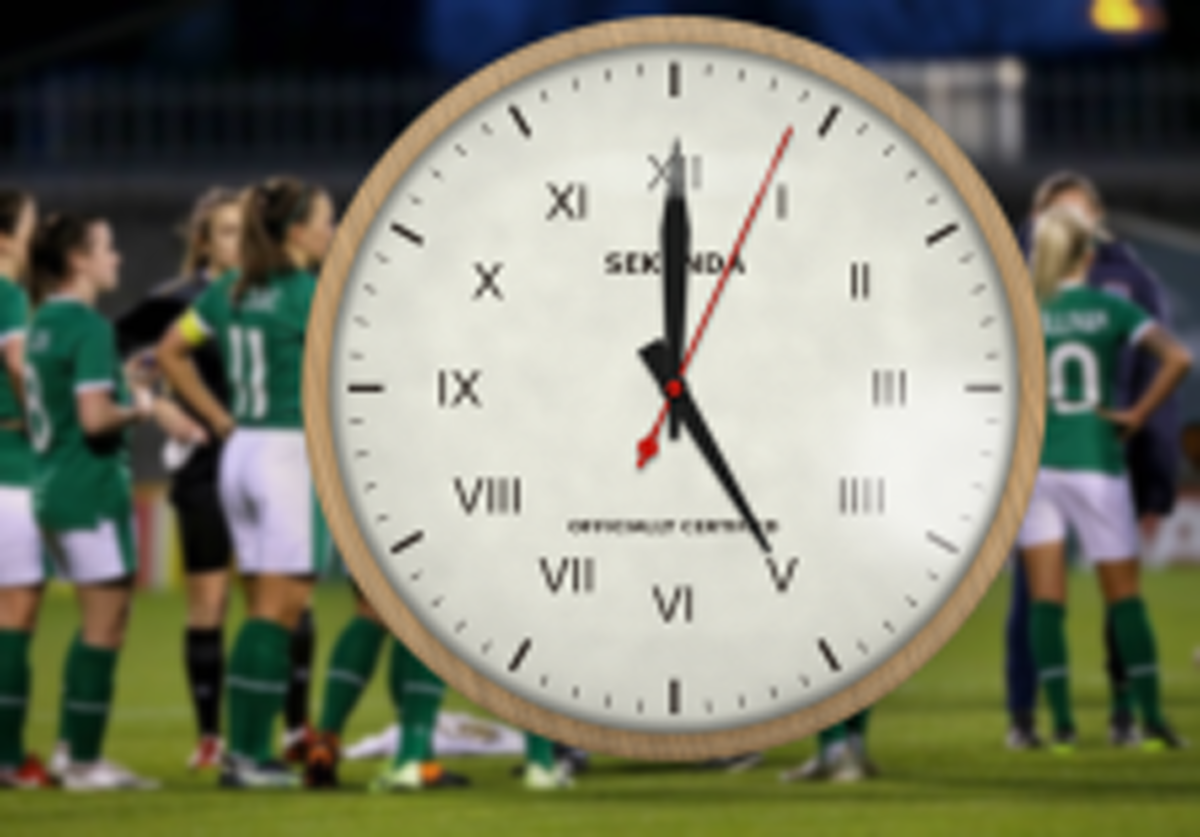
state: 5:00:04
